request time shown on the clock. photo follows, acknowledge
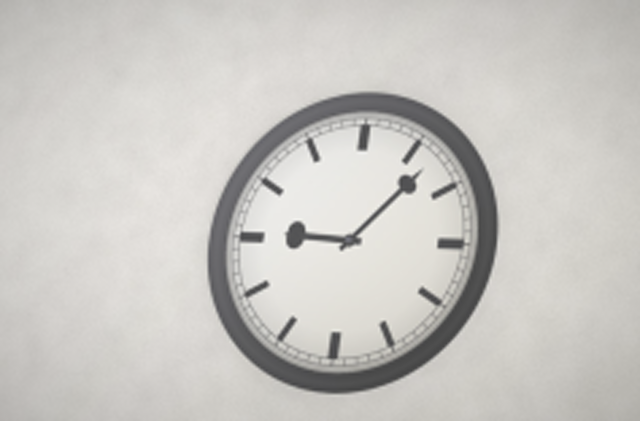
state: 9:07
